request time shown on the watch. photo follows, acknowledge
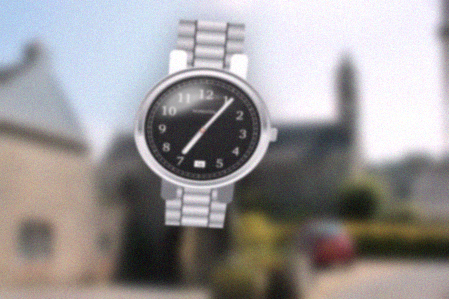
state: 7:06
